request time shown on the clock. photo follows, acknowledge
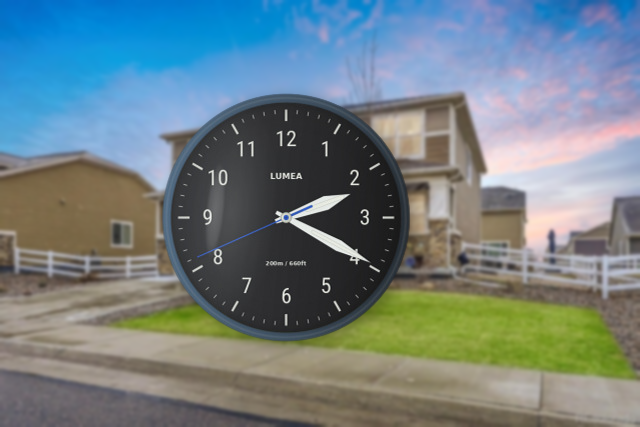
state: 2:19:41
